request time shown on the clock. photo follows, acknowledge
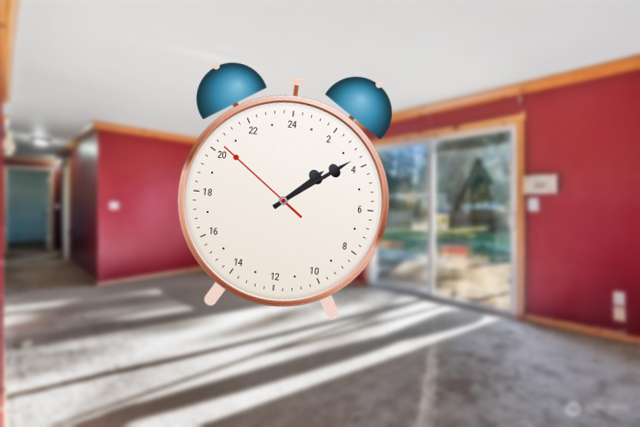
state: 3:08:51
